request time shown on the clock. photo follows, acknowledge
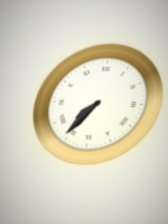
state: 7:36
